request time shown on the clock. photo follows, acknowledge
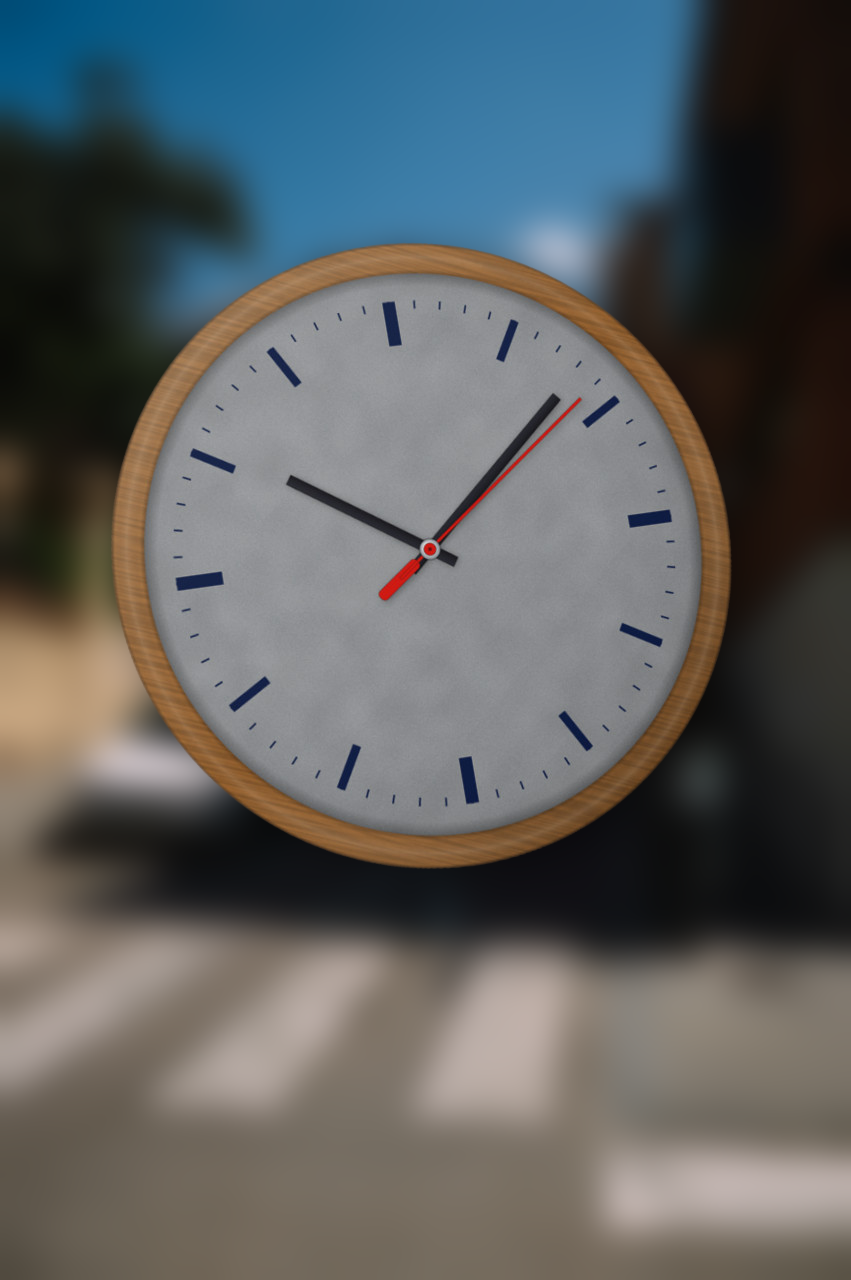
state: 10:08:09
